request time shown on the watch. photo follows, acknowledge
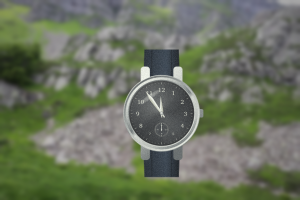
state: 11:54
